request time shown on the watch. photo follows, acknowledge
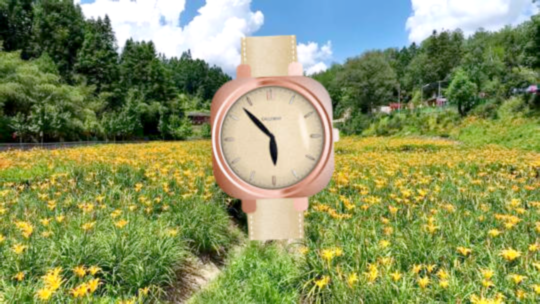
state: 5:53
